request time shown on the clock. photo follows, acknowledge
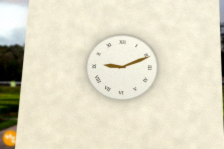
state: 9:11
